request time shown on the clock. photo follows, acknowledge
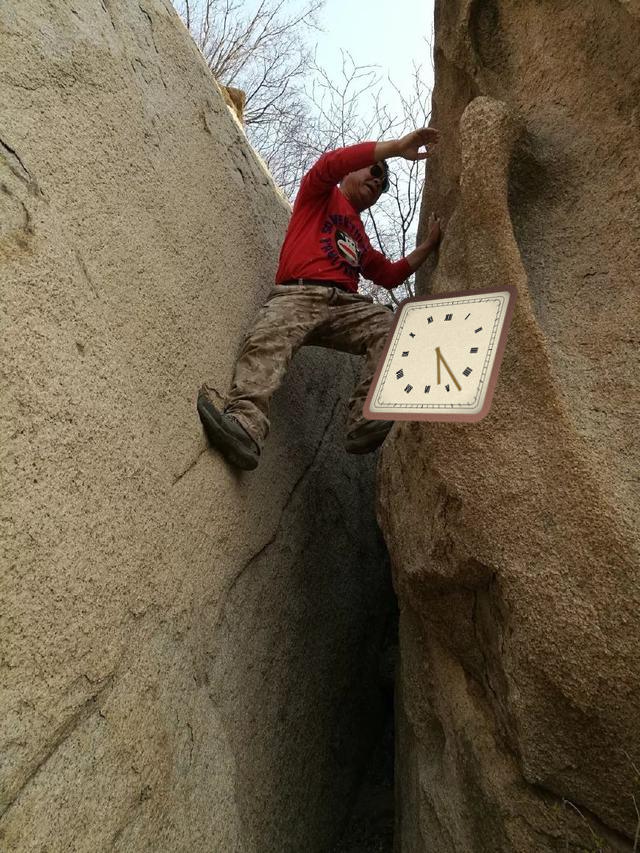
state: 5:23
